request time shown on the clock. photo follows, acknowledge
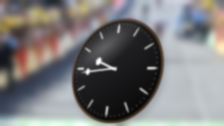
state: 9:44
